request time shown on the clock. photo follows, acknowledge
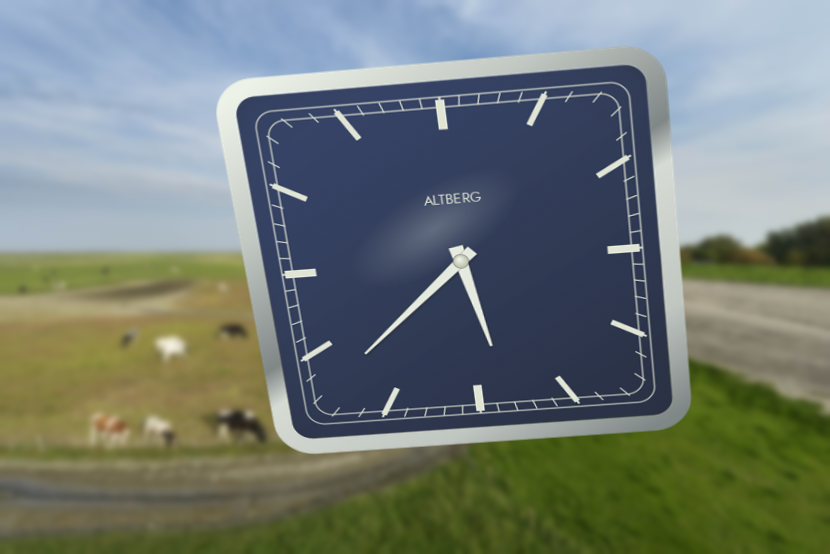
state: 5:38
